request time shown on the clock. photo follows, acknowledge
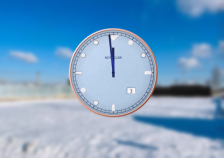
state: 11:59
